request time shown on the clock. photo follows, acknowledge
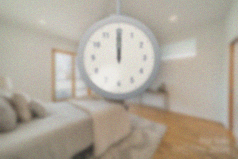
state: 12:00
